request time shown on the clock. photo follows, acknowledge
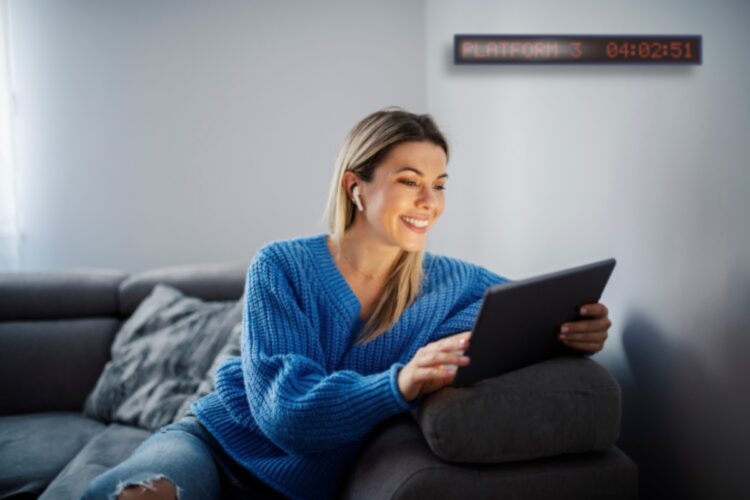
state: 4:02:51
